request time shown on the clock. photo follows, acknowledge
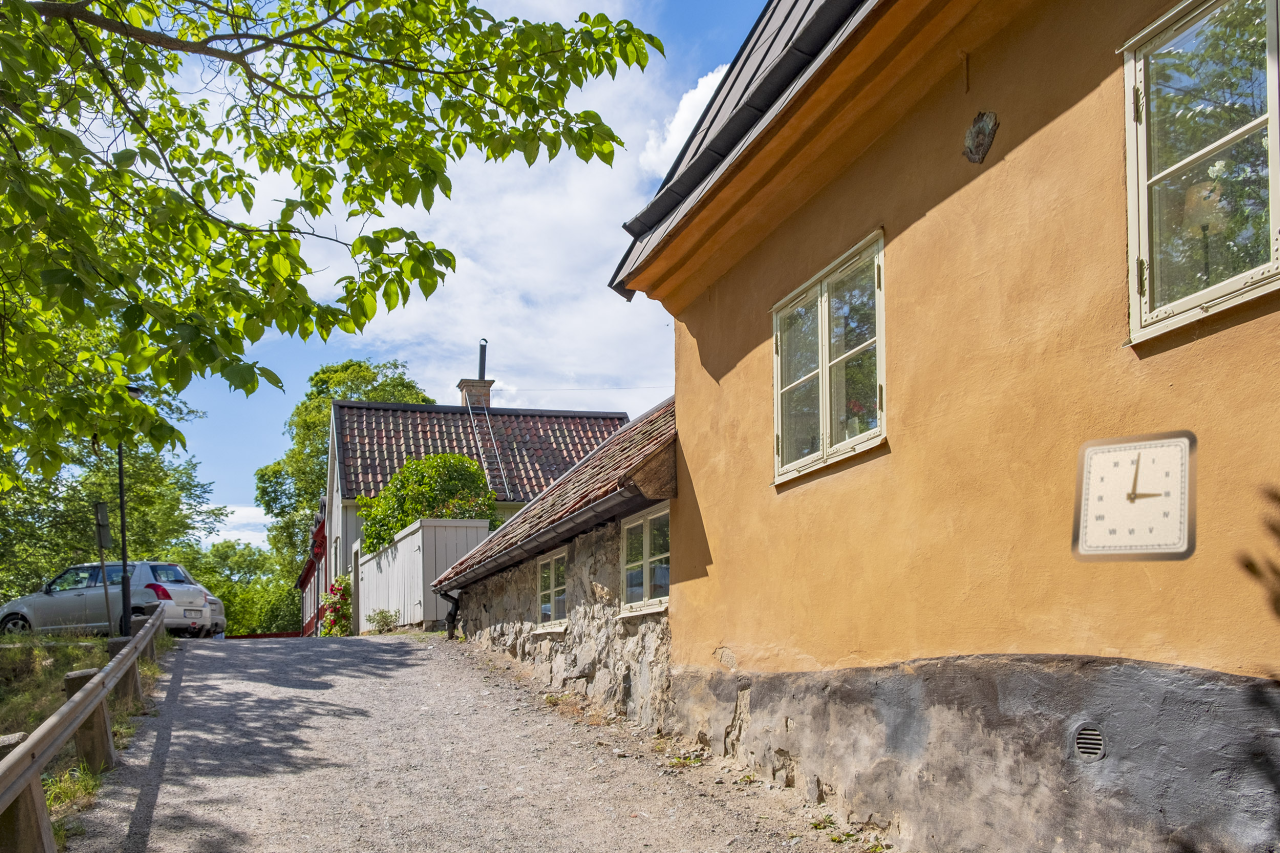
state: 3:01
